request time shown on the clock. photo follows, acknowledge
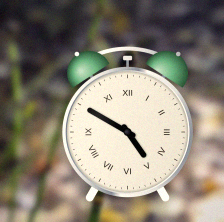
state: 4:50
